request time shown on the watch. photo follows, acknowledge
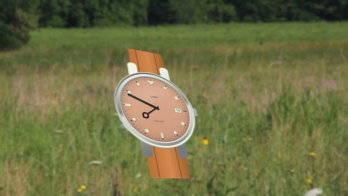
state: 7:49
